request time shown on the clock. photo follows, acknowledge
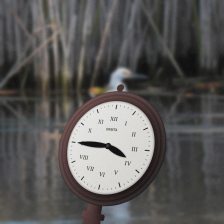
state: 3:45
